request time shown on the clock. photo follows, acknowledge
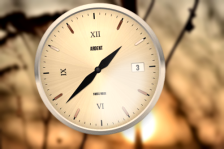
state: 1:38
